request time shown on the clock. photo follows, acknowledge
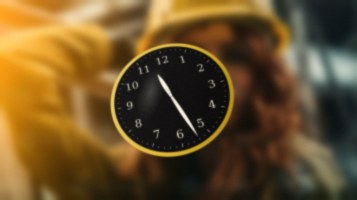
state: 11:27
